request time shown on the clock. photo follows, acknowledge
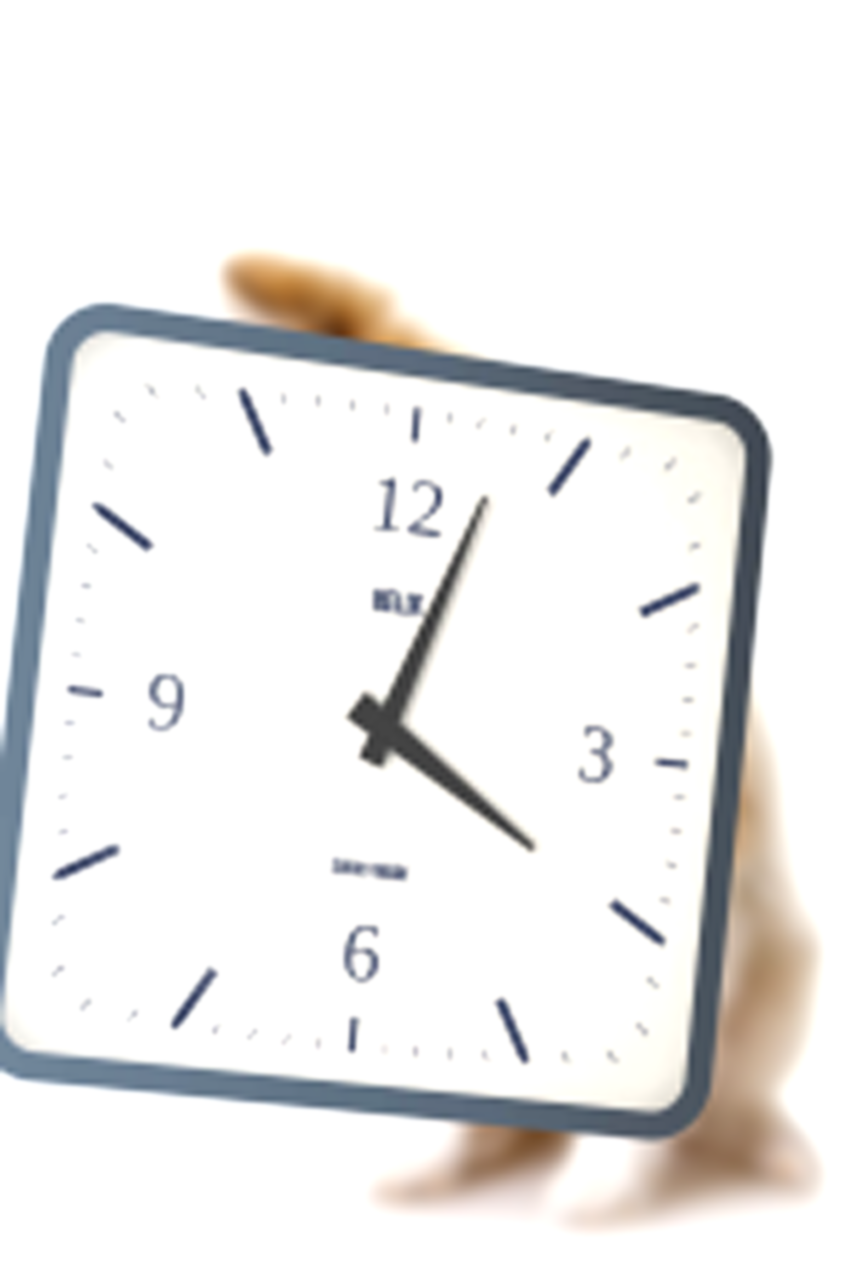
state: 4:03
